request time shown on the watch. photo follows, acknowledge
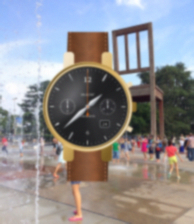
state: 1:38
